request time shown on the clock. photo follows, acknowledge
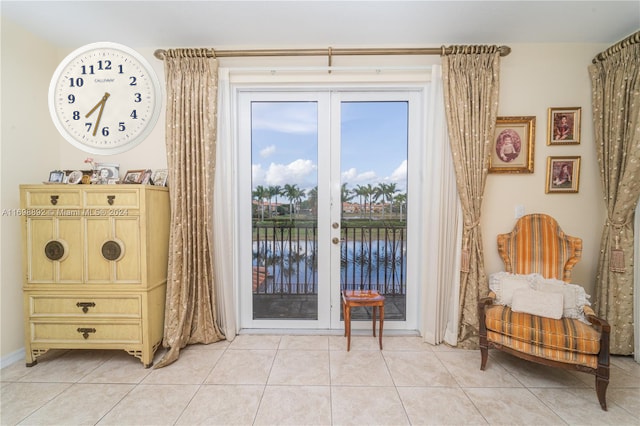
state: 7:33
